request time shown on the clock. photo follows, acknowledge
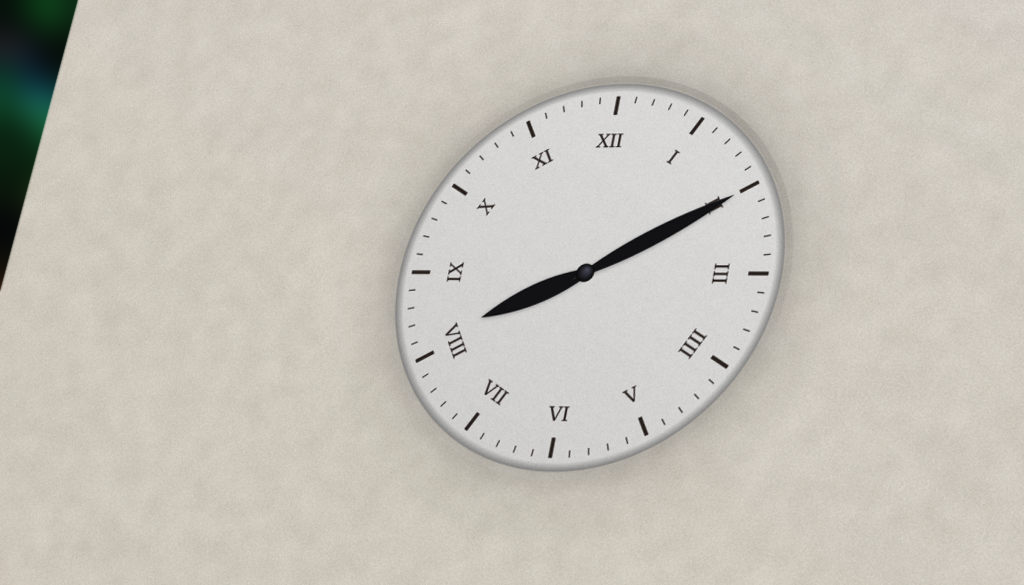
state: 8:10
